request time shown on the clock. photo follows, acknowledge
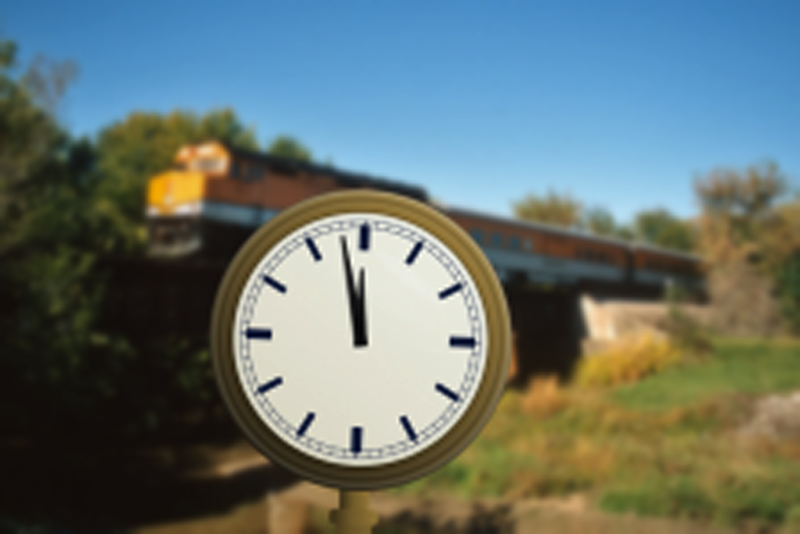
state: 11:58
